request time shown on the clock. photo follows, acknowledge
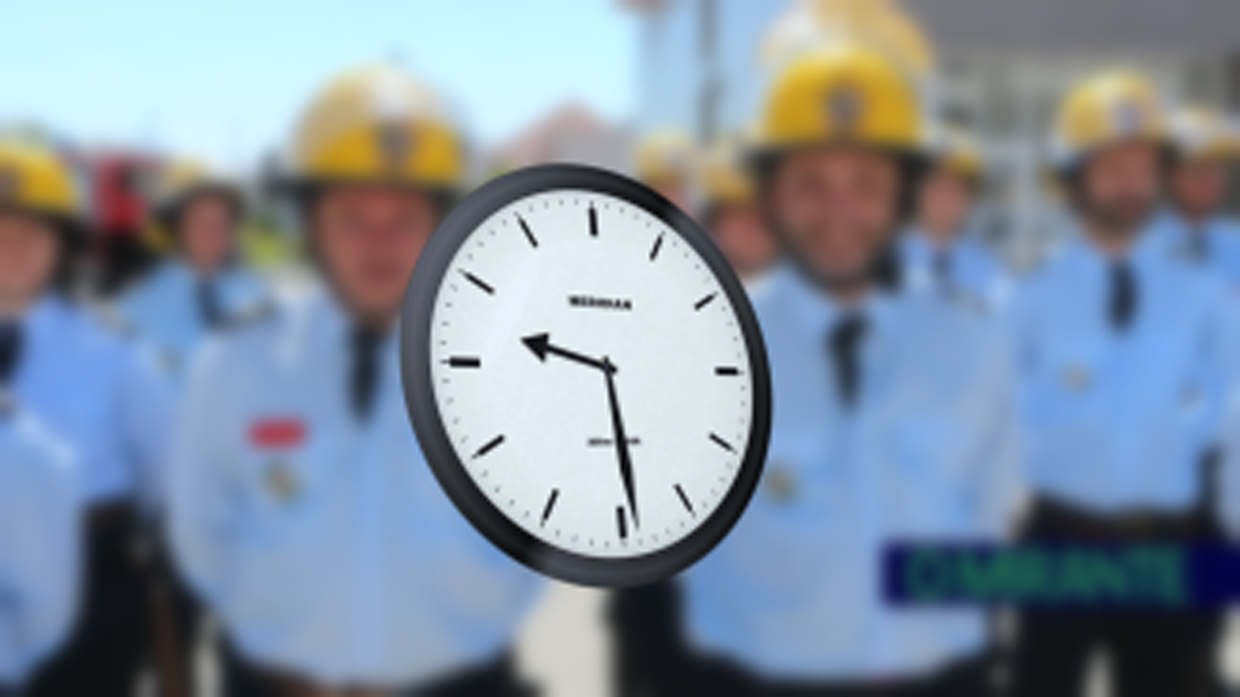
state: 9:29
